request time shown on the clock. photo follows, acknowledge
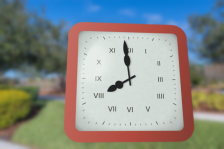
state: 7:59
